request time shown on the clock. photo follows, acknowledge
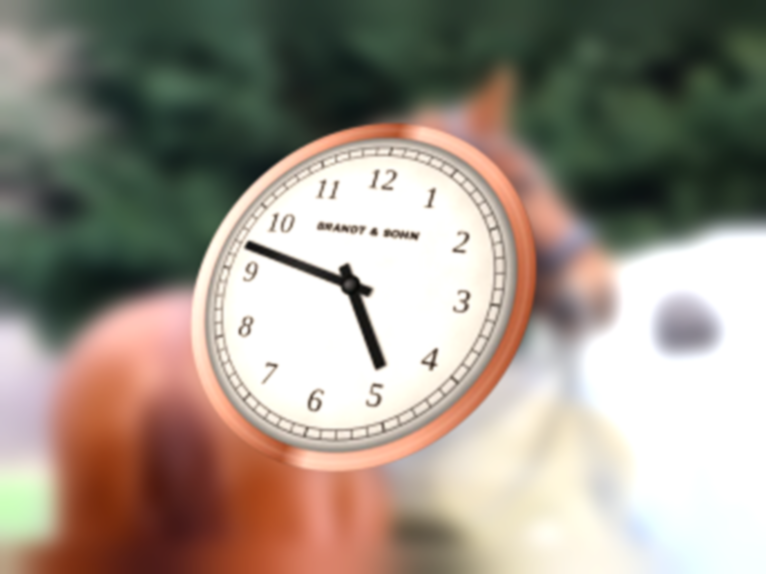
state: 4:47
